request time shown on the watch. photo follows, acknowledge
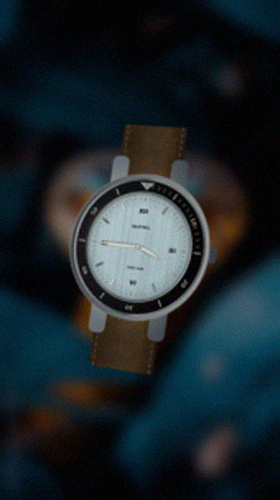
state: 3:45
